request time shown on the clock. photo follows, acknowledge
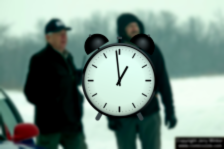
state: 12:59
